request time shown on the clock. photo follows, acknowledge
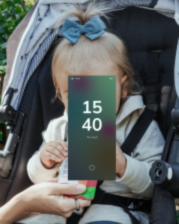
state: 15:40
